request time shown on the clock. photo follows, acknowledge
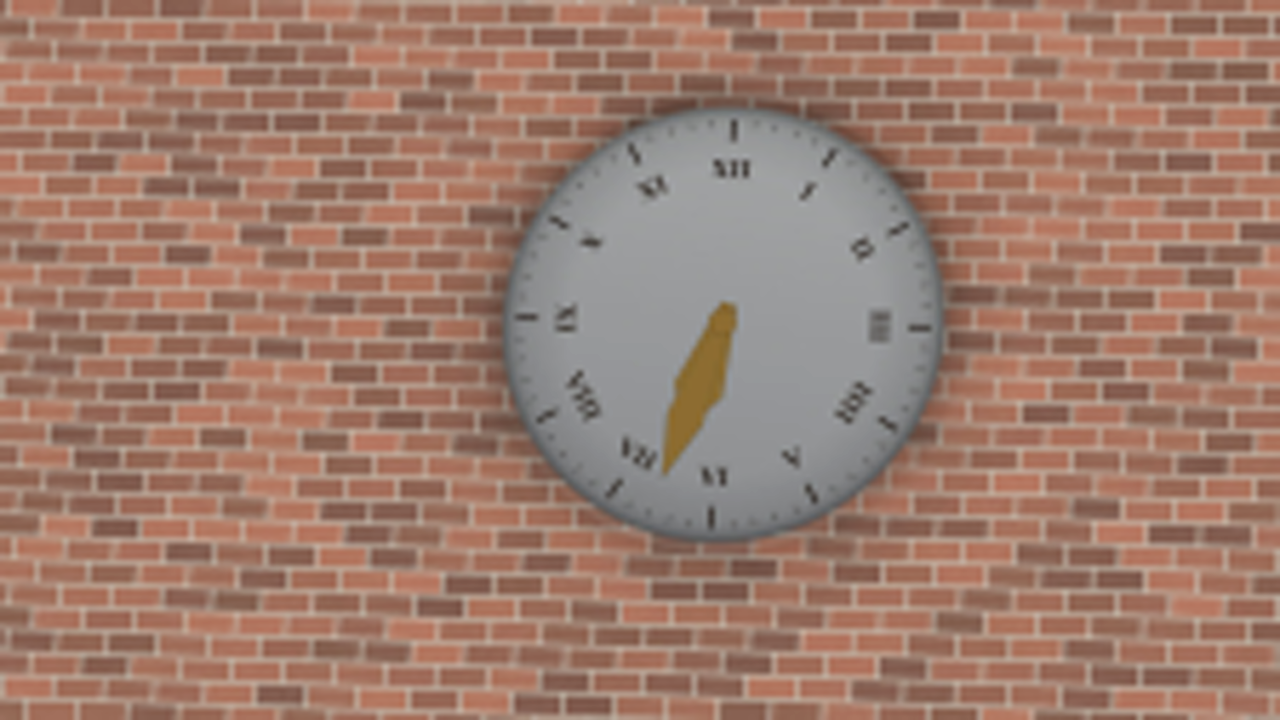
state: 6:33
